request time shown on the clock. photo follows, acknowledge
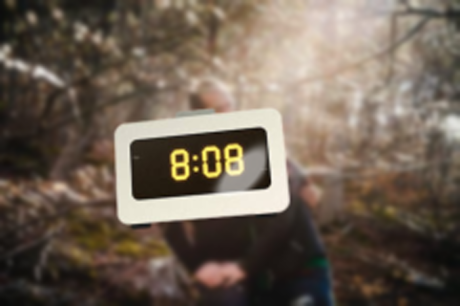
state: 8:08
